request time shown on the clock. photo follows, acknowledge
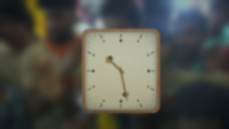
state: 10:28
